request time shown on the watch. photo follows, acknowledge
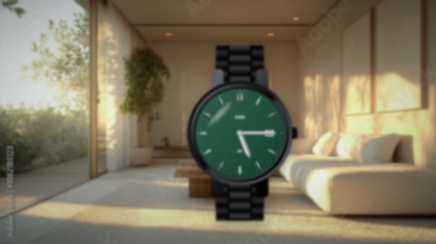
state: 5:15
